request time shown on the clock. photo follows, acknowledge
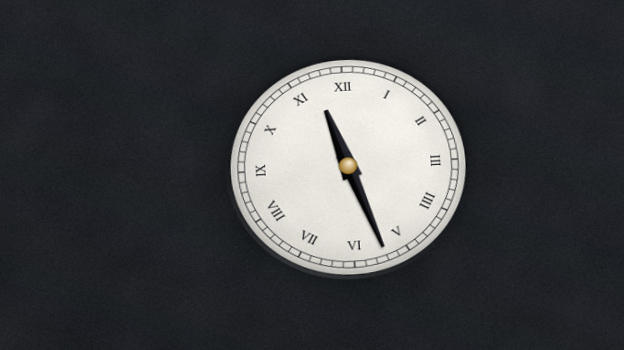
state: 11:27
